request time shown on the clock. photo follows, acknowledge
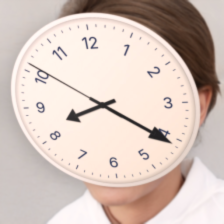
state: 8:20:51
